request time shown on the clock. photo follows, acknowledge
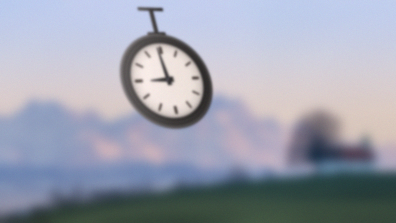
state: 8:59
